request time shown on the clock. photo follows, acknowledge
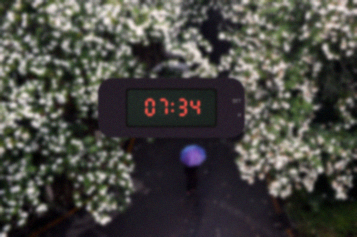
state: 7:34
